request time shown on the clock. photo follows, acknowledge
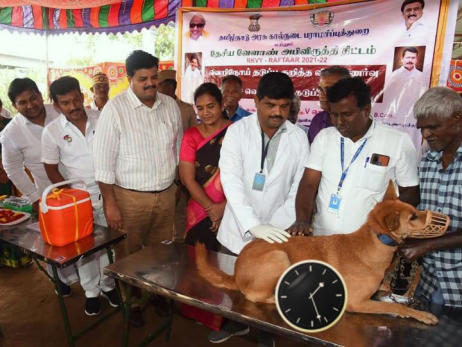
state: 1:27
